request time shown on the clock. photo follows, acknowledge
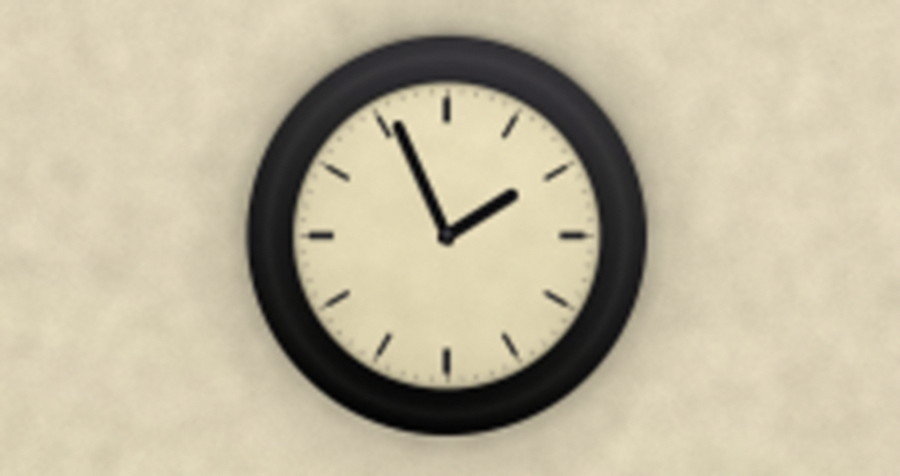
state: 1:56
